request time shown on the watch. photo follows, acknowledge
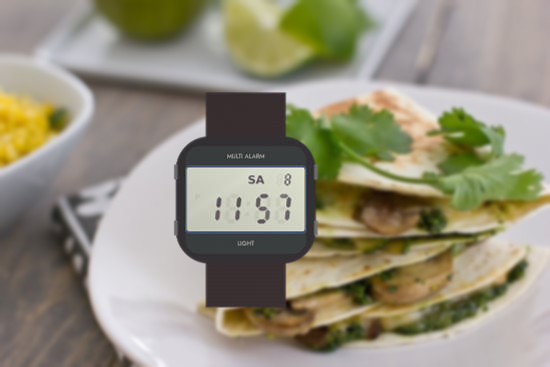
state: 11:57
